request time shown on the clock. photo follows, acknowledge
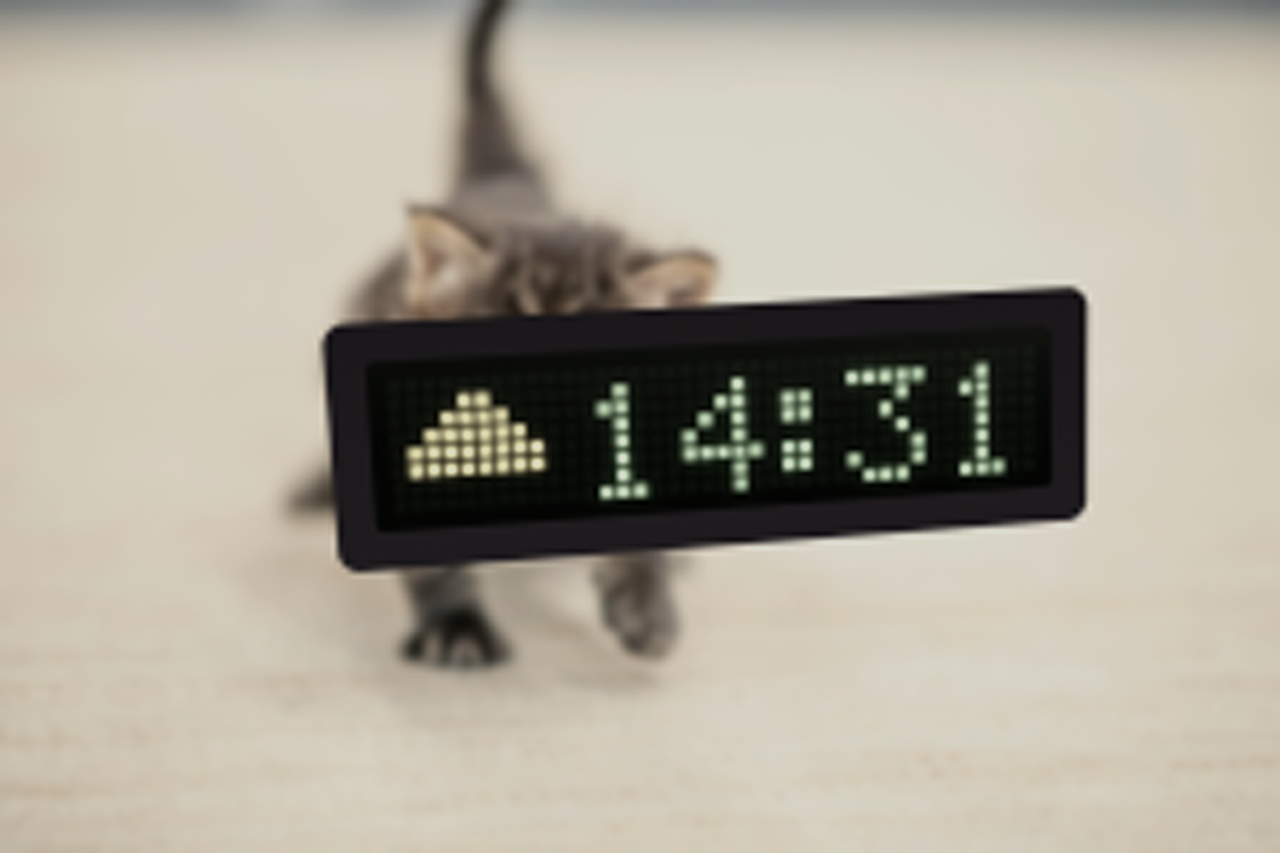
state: 14:31
